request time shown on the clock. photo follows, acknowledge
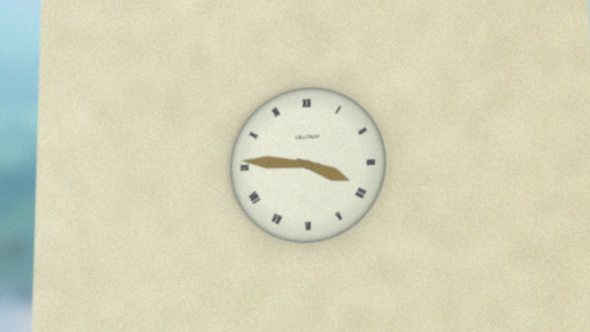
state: 3:46
